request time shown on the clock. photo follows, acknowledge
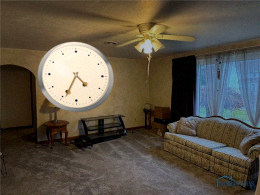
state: 4:34
